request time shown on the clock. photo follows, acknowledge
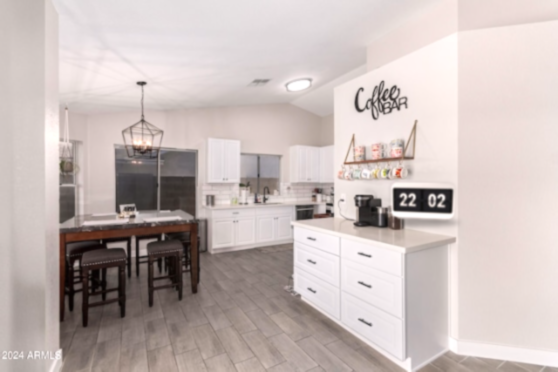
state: 22:02
